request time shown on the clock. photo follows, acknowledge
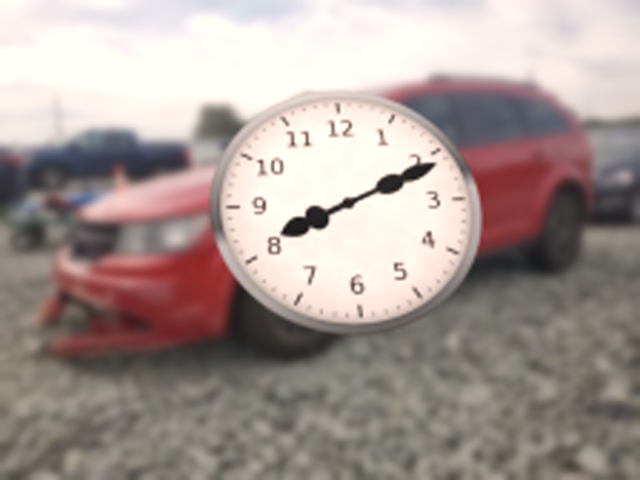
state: 8:11
